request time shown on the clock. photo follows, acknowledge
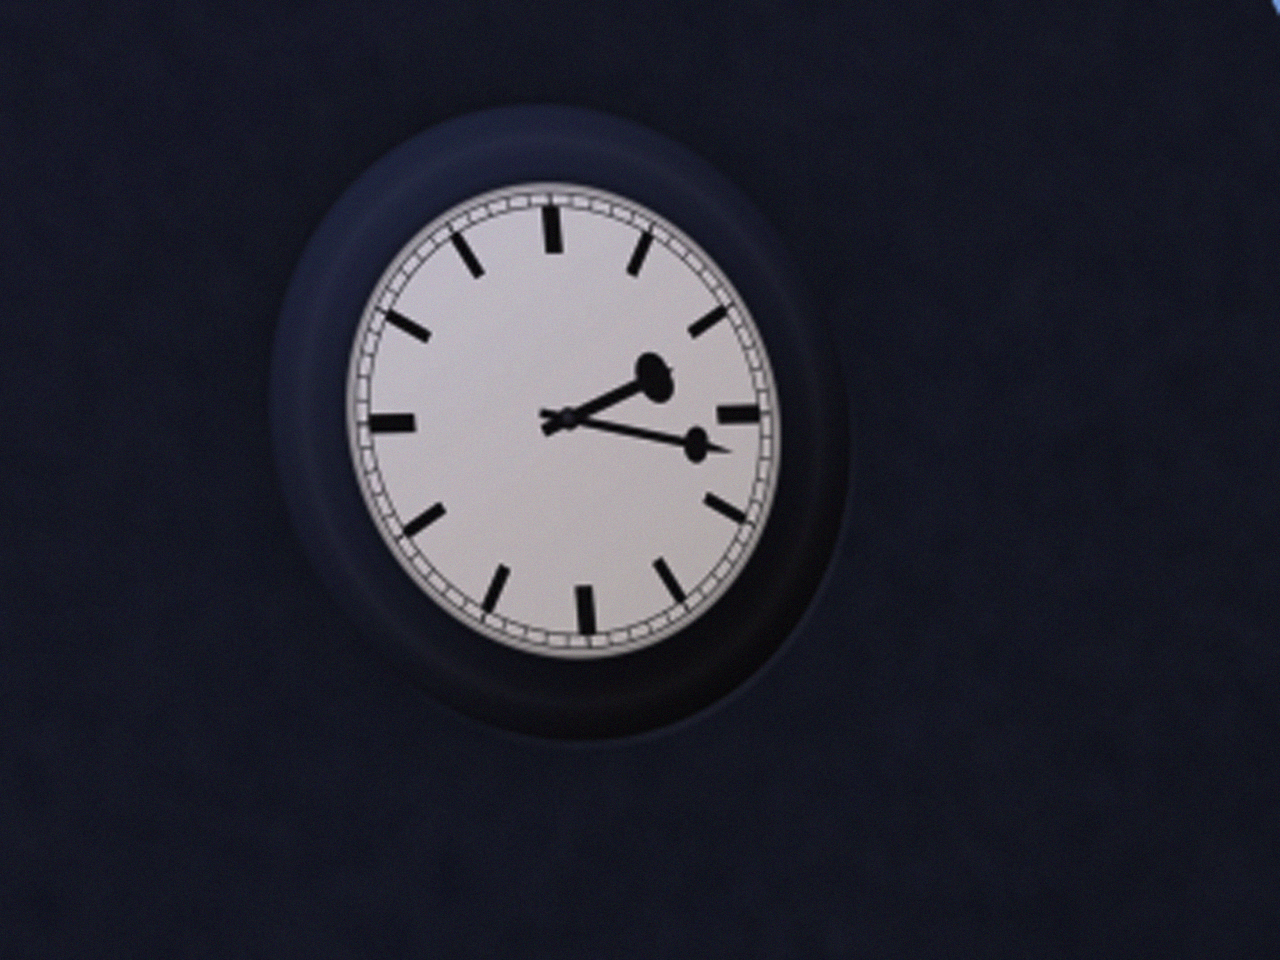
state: 2:17
